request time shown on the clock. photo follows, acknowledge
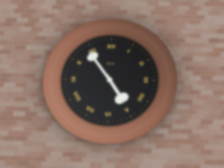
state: 4:54
